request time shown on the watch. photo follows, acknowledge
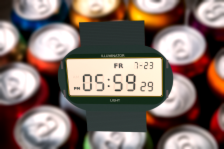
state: 5:59:29
